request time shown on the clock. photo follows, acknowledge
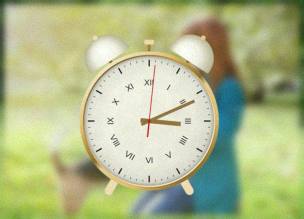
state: 3:11:01
